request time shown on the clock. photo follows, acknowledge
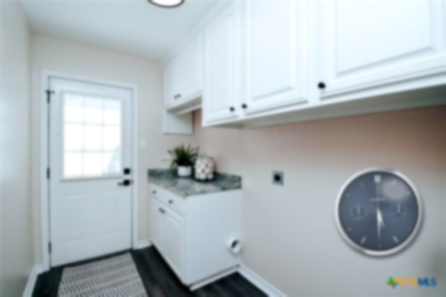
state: 5:30
